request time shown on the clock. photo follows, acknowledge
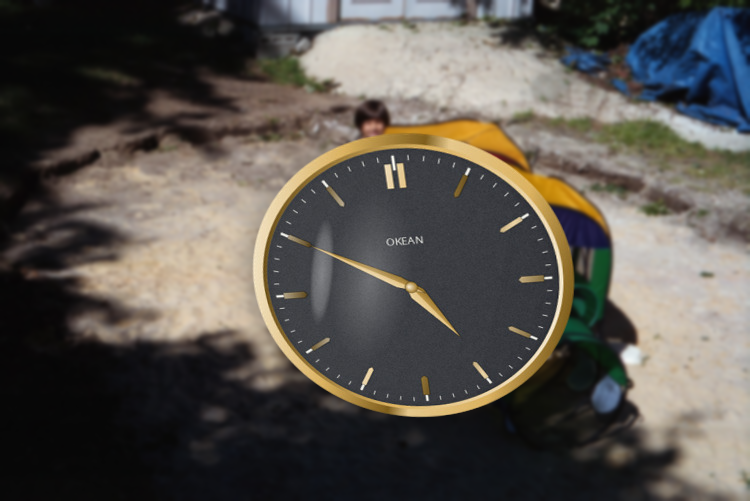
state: 4:50
